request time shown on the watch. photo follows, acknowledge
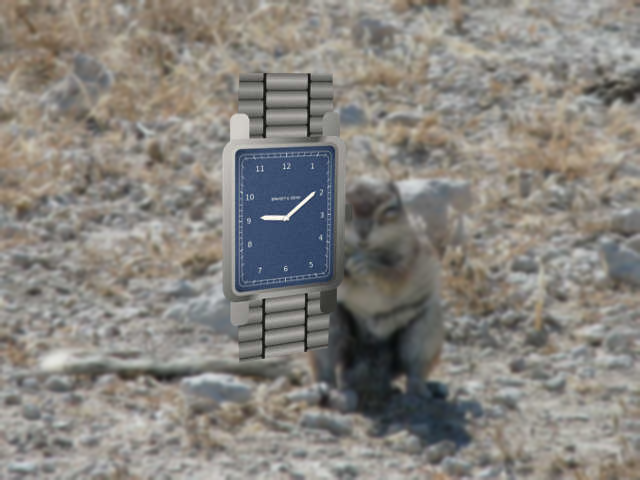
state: 9:09
